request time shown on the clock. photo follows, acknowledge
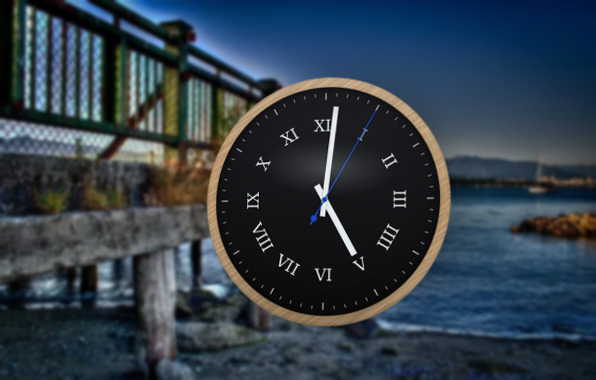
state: 5:01:05
